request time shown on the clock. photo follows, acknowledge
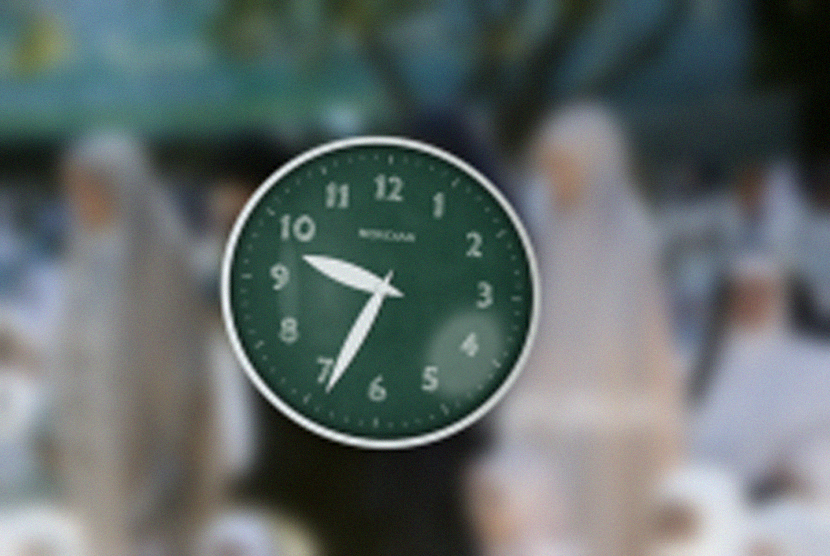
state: 9:34
